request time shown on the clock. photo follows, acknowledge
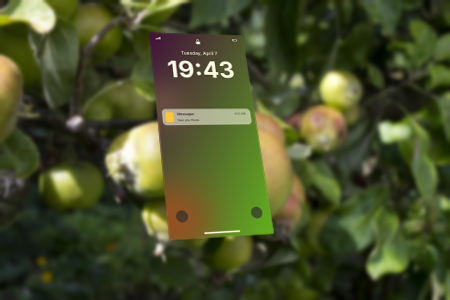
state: 19:43
